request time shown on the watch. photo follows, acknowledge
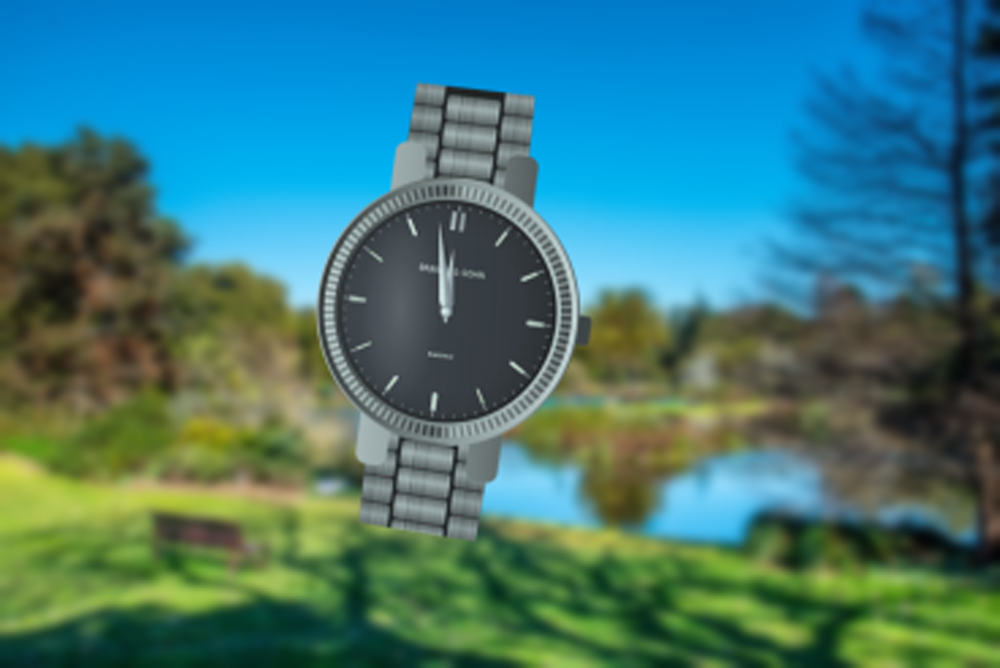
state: 11:58
